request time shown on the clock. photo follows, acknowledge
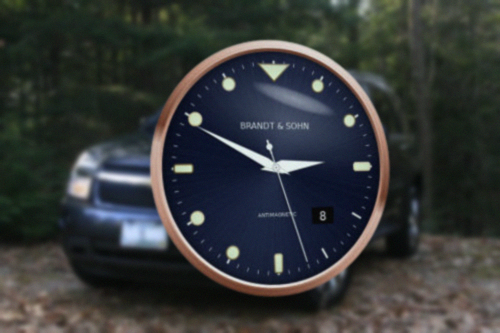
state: 2:49:27
